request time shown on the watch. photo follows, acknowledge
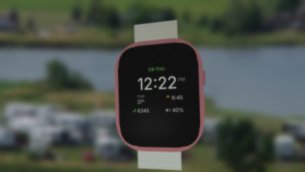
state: 12:22
